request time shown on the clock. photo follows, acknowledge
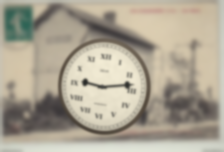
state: 9:13
